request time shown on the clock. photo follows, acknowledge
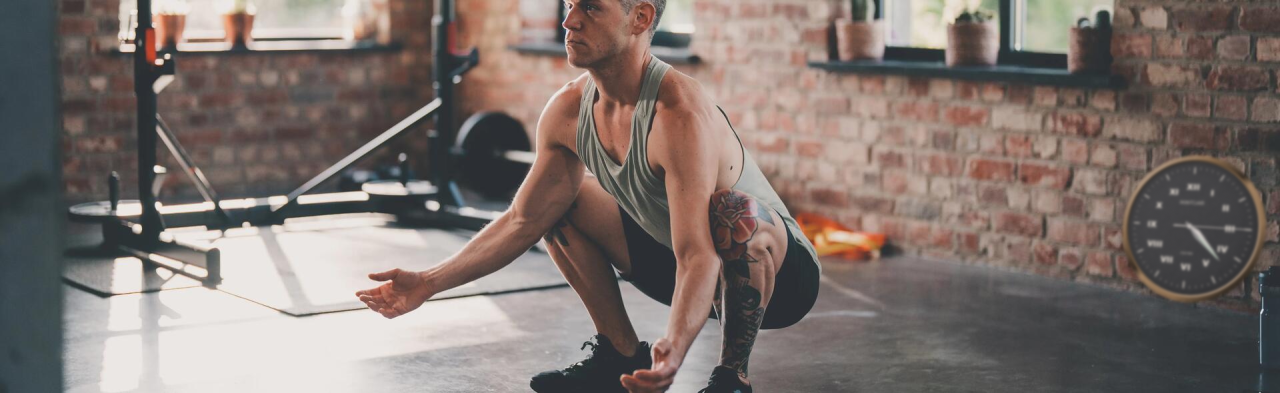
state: 4:22:15
